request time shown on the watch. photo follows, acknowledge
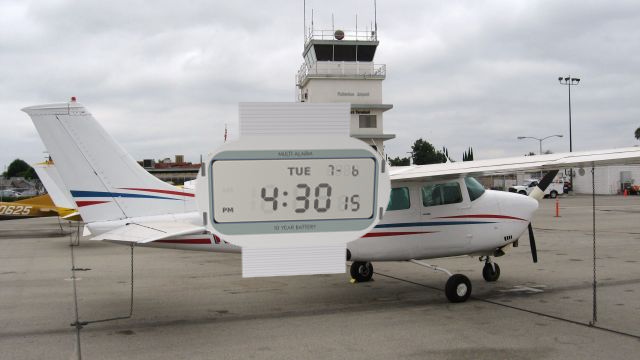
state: 4:30:15
